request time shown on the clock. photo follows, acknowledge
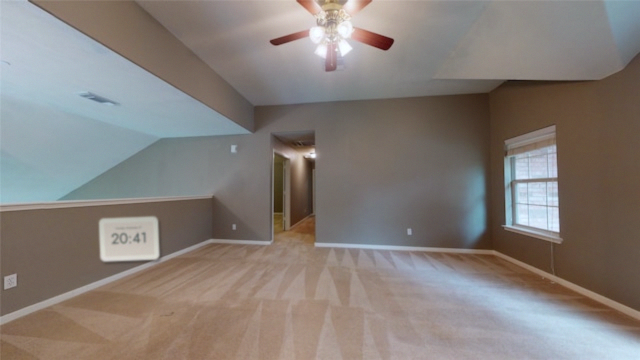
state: 20:41
